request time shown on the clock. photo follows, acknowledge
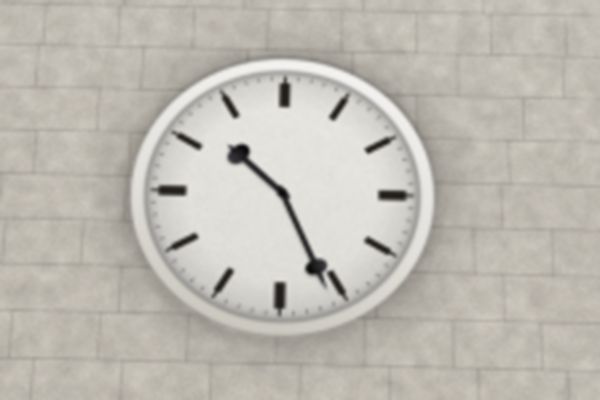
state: 10:26
